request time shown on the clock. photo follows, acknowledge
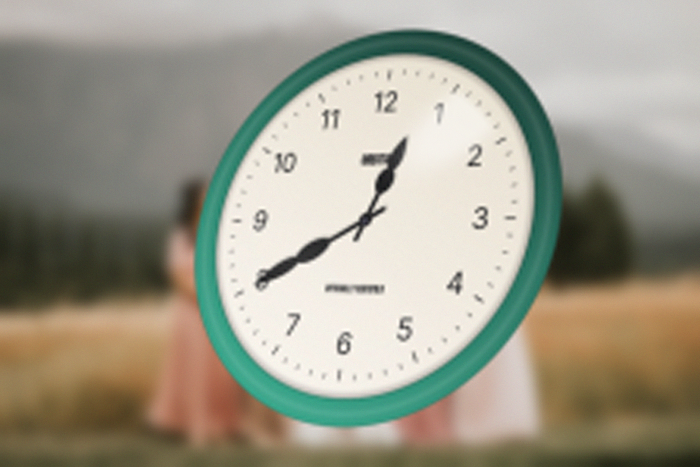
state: 12:40
